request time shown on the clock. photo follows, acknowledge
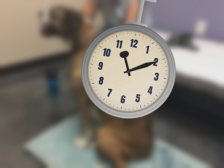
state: 11:10
